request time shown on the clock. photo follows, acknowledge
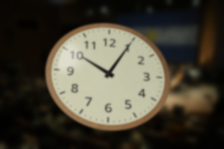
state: 10:05
